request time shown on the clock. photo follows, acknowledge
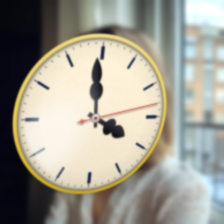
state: 3:59:13
